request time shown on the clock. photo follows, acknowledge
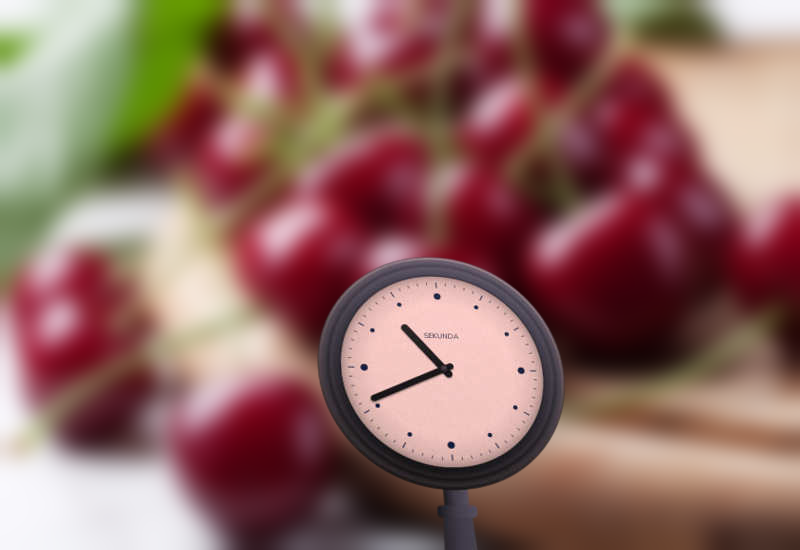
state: 10:41
